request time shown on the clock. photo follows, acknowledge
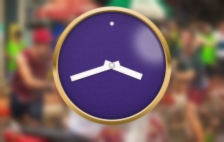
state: 3:42
